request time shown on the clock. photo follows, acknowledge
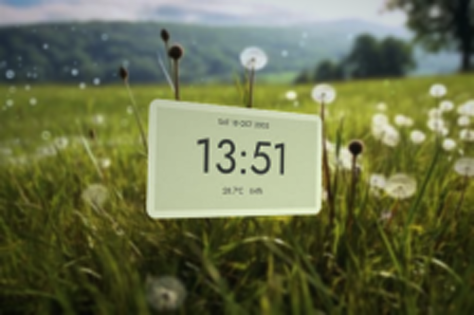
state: 13:51
